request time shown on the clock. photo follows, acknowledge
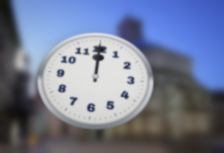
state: 12:00
